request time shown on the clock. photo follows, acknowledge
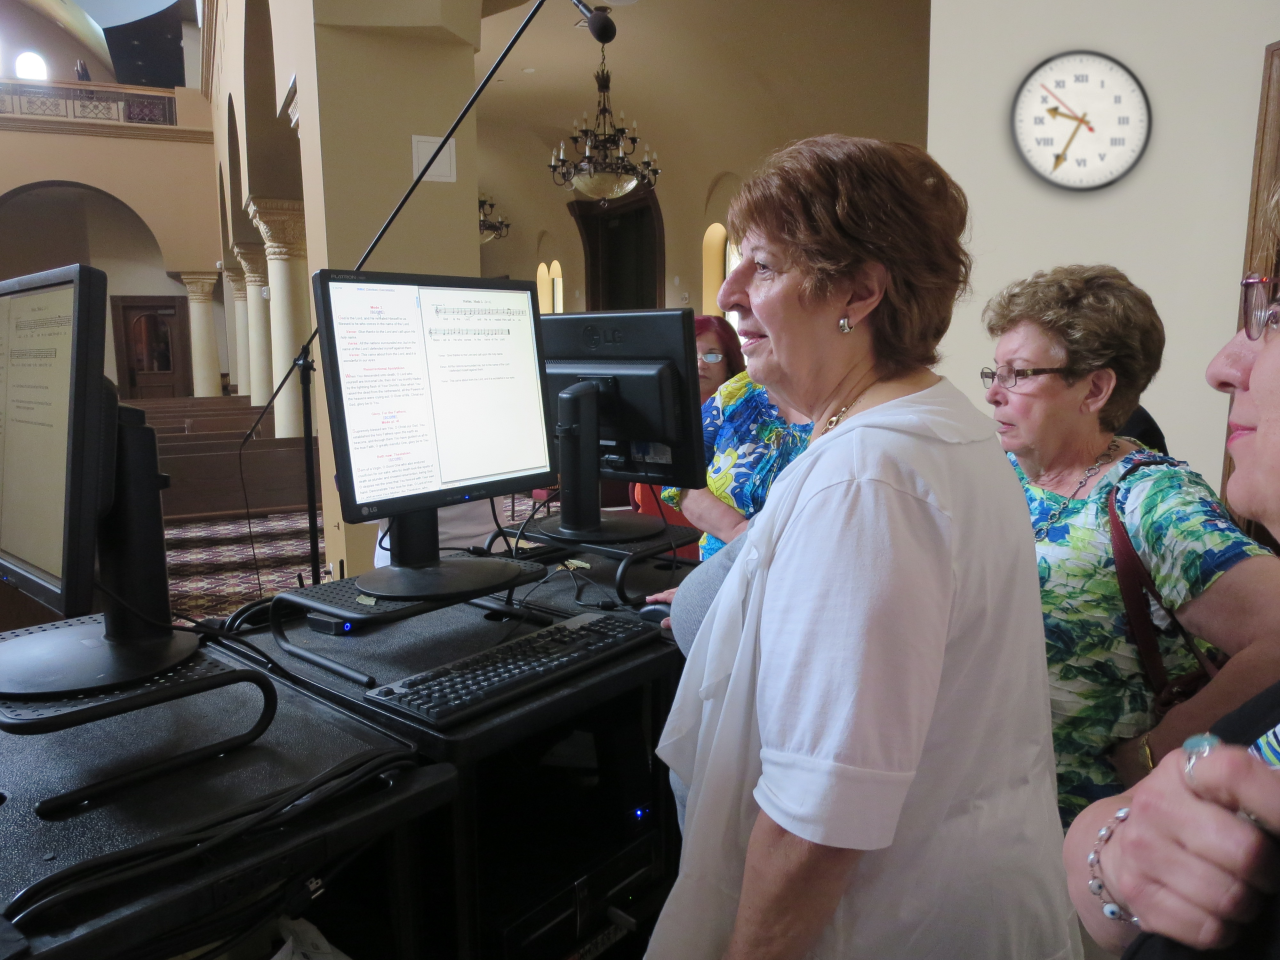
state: 9:34:52
